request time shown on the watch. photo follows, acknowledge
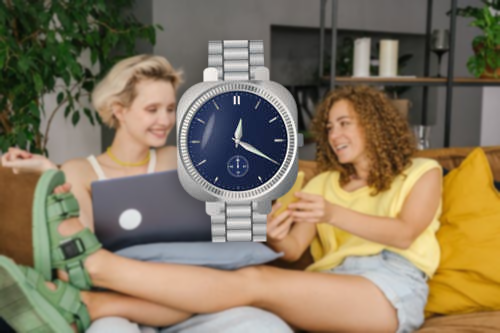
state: 12:20
